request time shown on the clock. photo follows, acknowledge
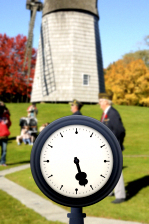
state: 5:27
